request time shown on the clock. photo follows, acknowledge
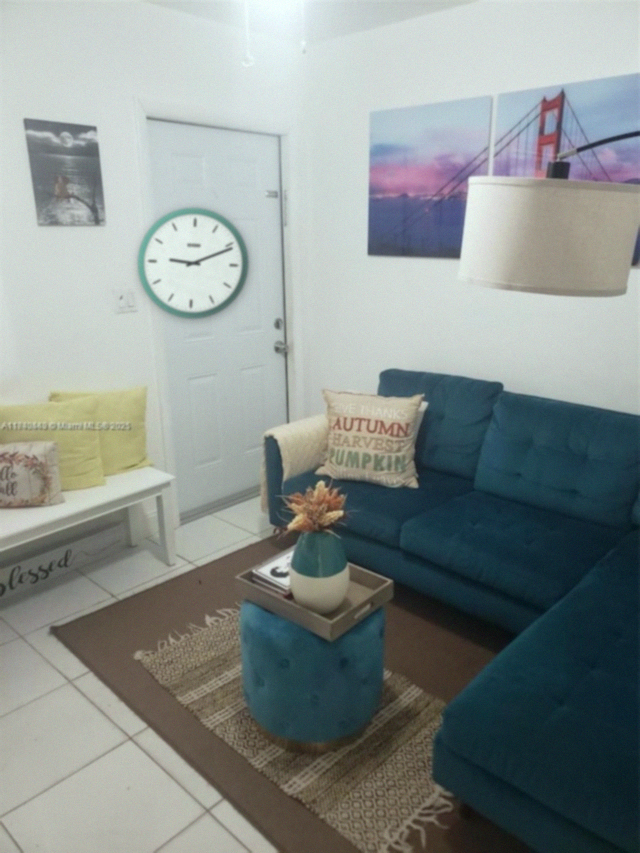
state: 9:11
